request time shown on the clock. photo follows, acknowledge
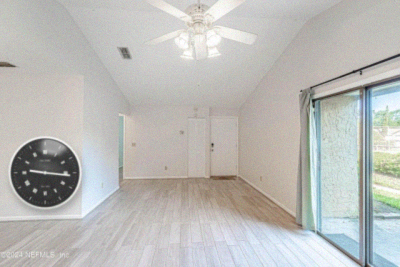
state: 9:16
